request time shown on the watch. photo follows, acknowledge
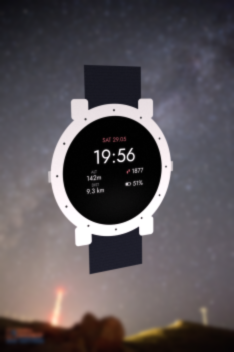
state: 19:56
